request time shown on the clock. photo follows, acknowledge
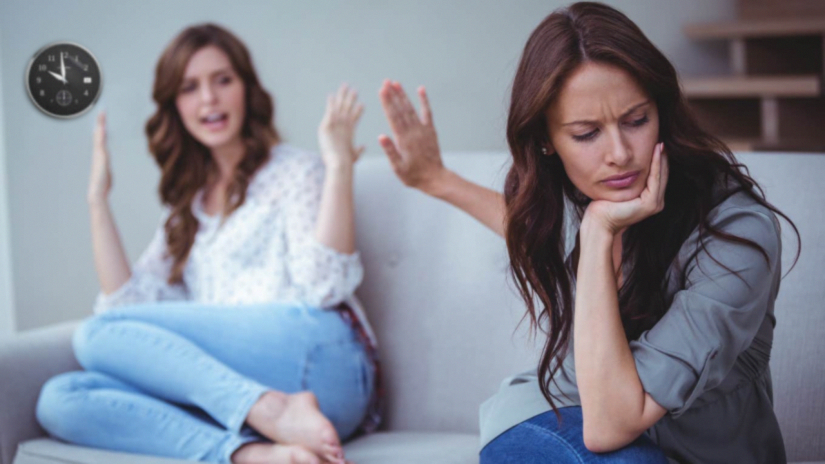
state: 9:59
